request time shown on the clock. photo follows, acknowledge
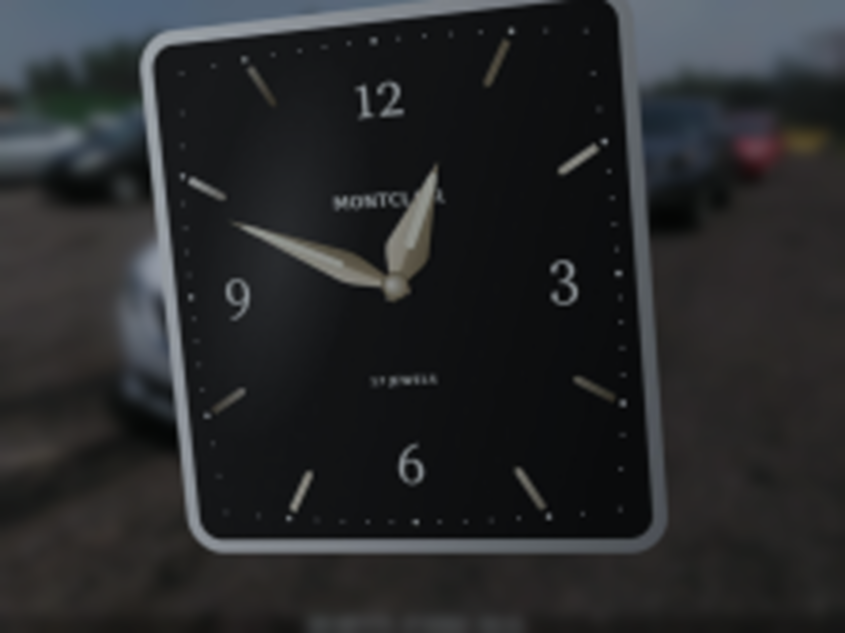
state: 12:49
